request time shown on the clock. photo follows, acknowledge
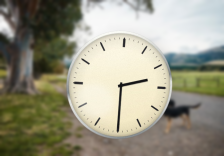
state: 2:30
